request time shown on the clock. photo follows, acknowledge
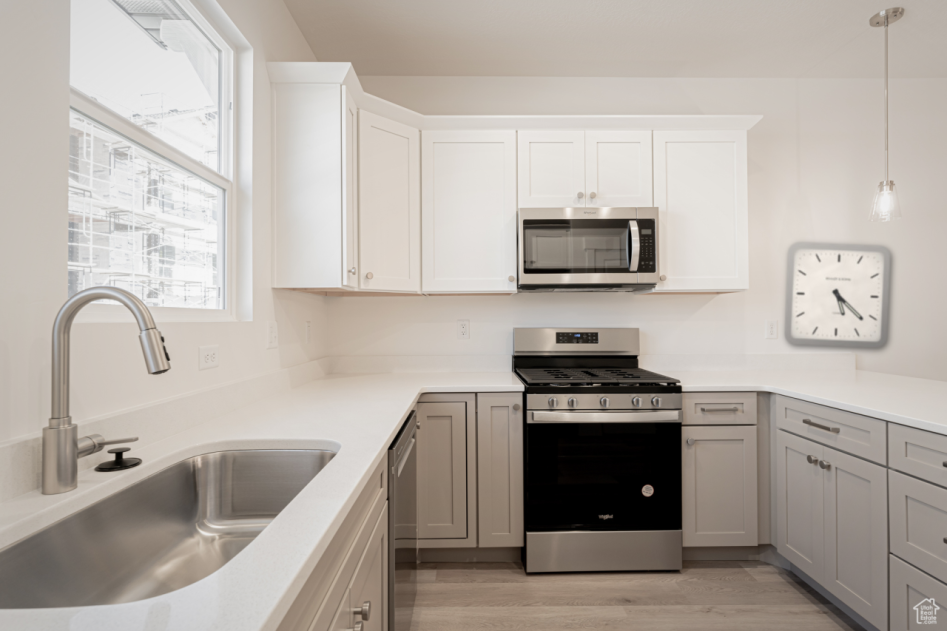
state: 5:22
